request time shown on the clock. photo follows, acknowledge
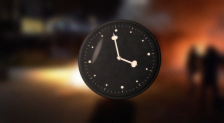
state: 3:59
